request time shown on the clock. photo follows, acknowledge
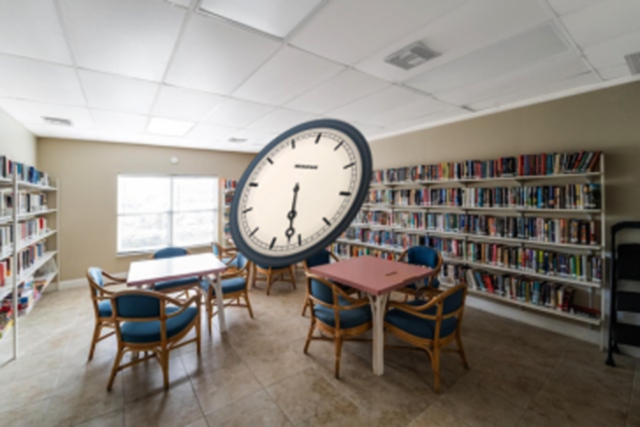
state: 5:27
